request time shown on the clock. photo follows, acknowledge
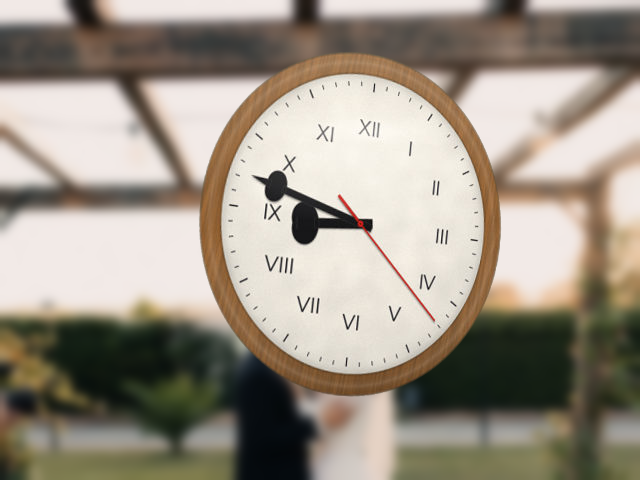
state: 8:47:22
